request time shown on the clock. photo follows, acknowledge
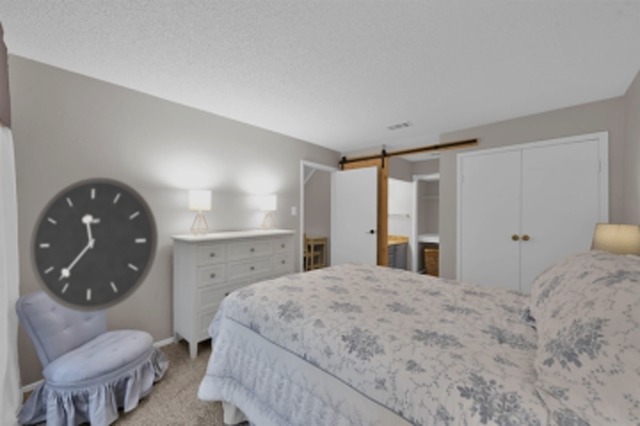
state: 11:37
